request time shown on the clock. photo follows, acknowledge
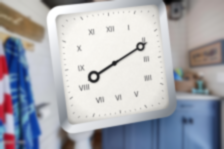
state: 8:11
